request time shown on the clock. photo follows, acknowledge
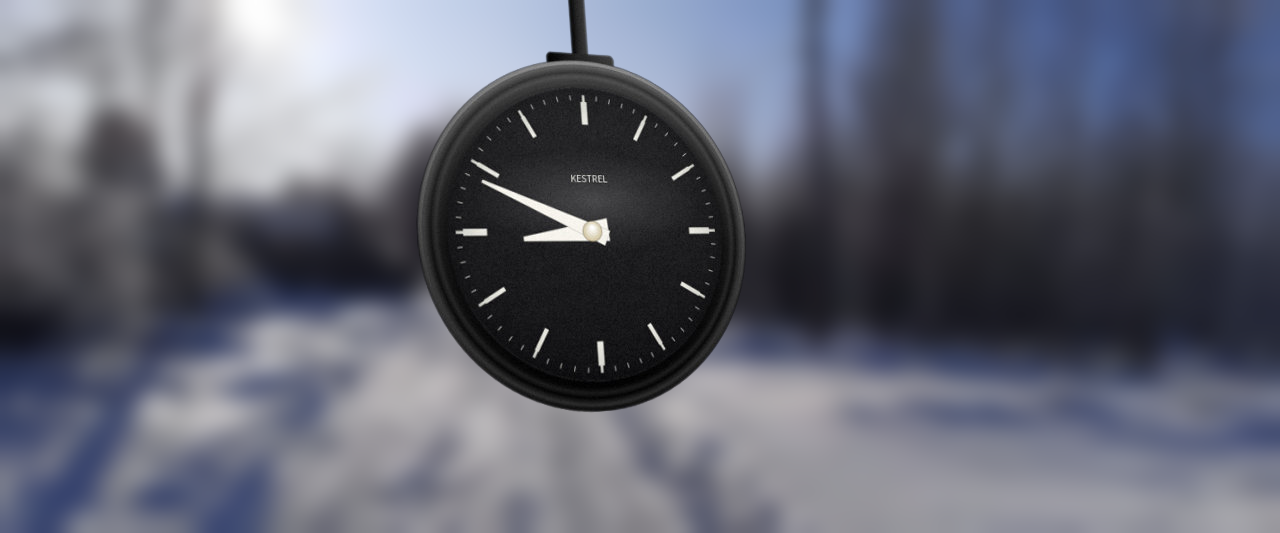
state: 8:49
